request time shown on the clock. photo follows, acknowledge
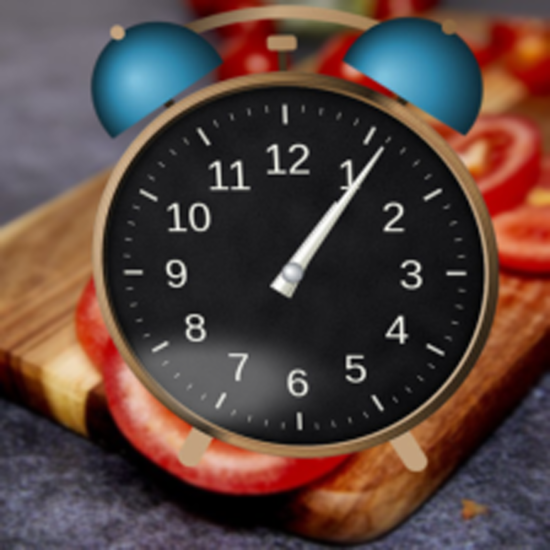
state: 1:06
